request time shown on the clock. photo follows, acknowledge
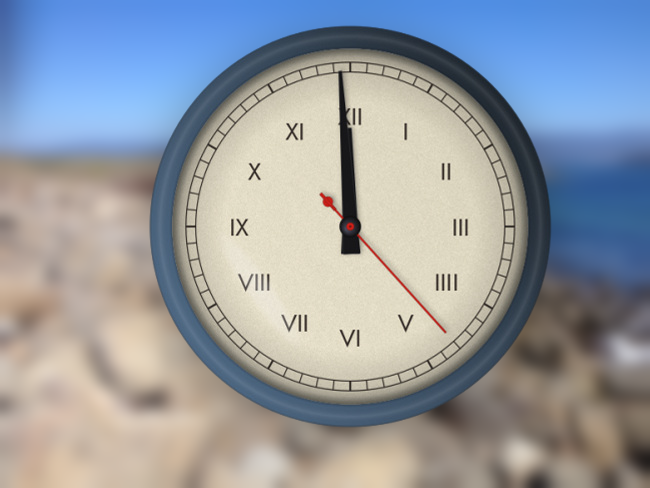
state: 11:59:23
